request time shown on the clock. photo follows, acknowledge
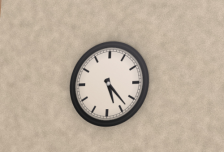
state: 5:23
